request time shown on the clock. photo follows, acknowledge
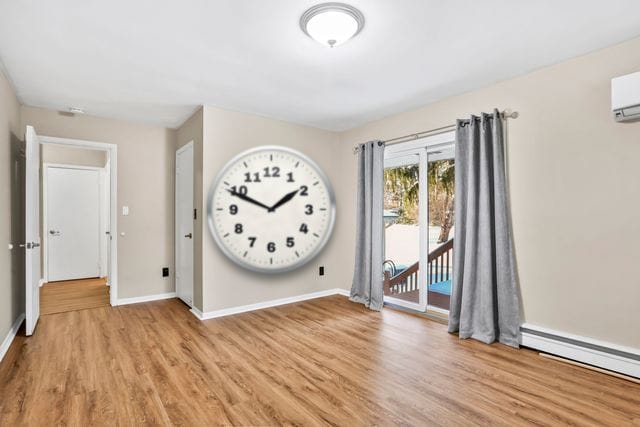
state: 1:49
